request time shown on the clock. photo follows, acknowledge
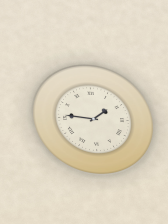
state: 1:46
